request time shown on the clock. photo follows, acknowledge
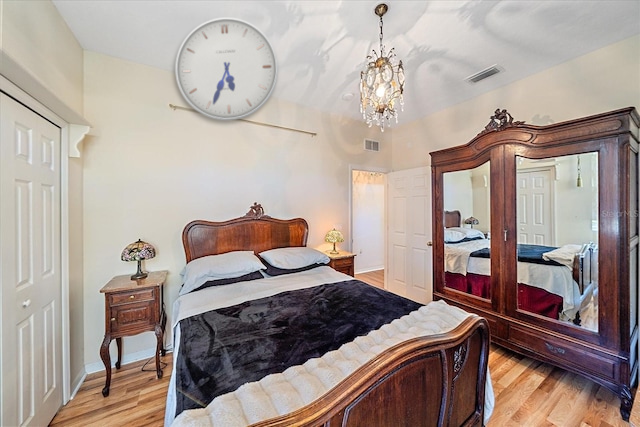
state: 5:34
